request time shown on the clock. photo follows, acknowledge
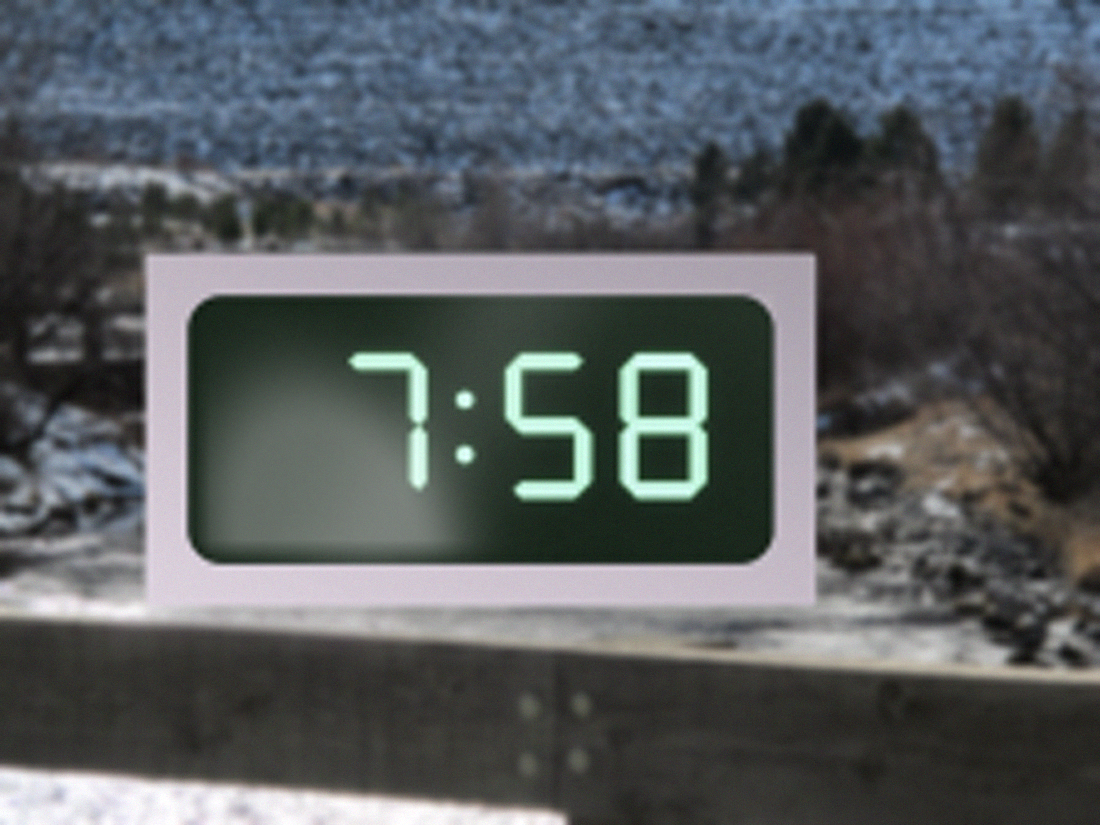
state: 7:58
